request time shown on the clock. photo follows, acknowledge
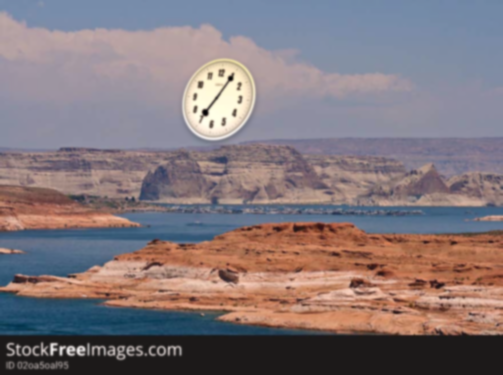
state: 7:05
